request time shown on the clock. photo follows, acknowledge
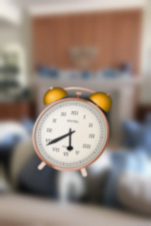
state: 5:39
